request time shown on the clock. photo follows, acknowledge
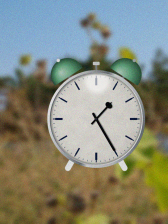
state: 1:25
